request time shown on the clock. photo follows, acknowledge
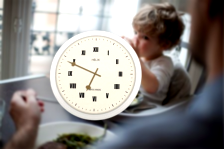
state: 6:49
